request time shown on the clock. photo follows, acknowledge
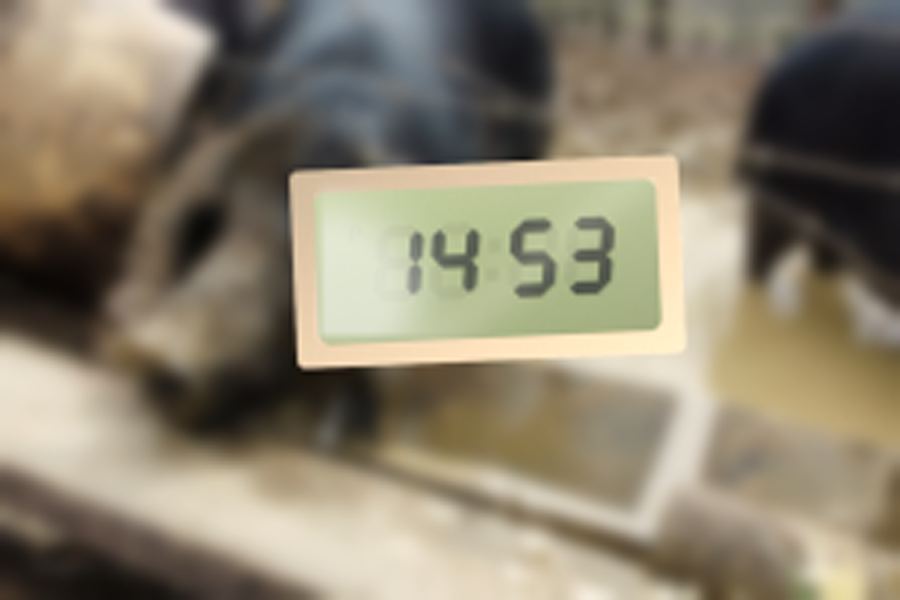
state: 14:53
